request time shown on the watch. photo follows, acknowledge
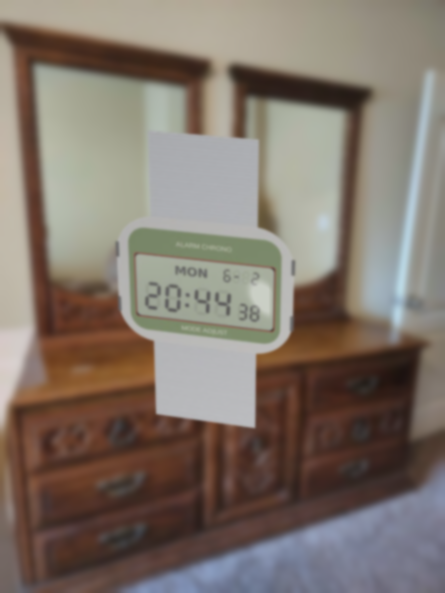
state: 20:44:38
